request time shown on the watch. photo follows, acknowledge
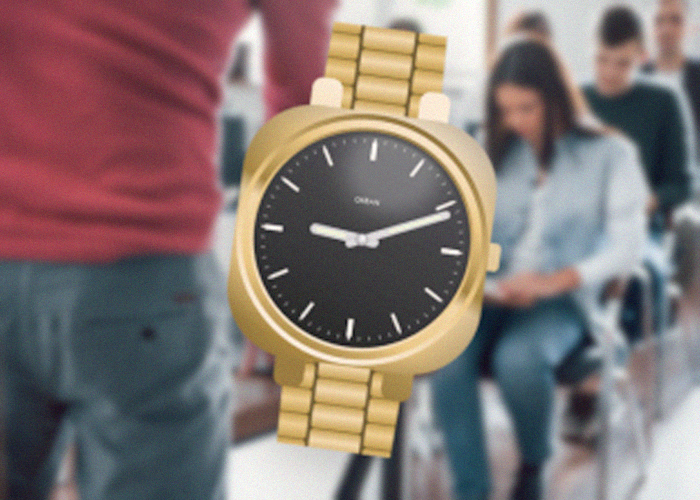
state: 9:11
